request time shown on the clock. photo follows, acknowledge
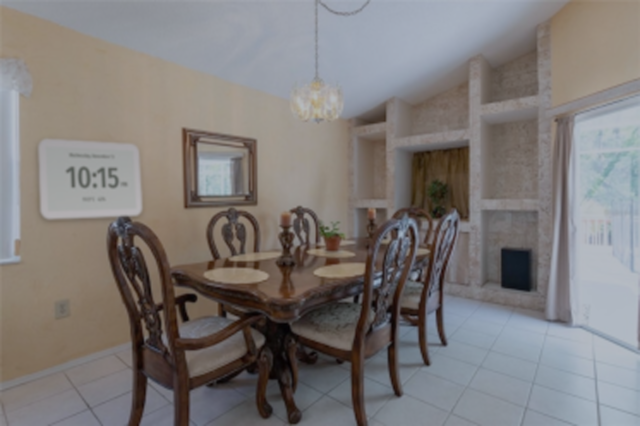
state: 10:15
